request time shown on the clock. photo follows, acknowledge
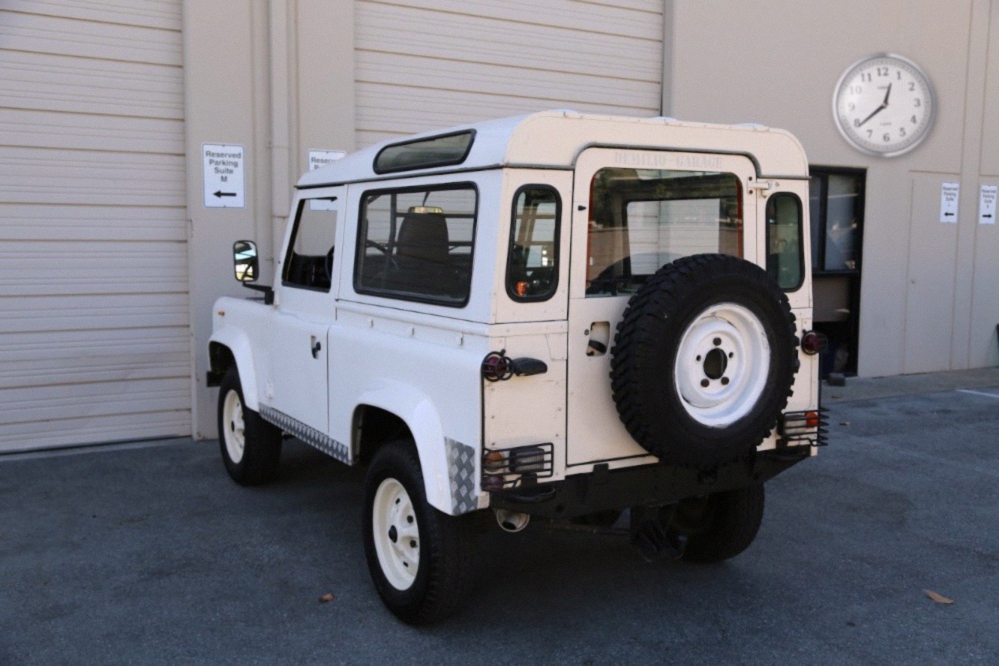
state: 12:39
